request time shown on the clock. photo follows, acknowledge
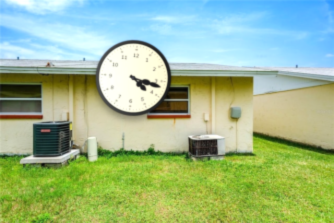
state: 4:17
